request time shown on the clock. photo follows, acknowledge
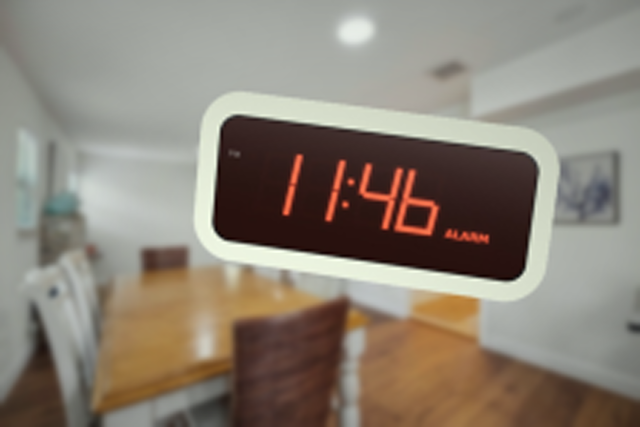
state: 11:46
